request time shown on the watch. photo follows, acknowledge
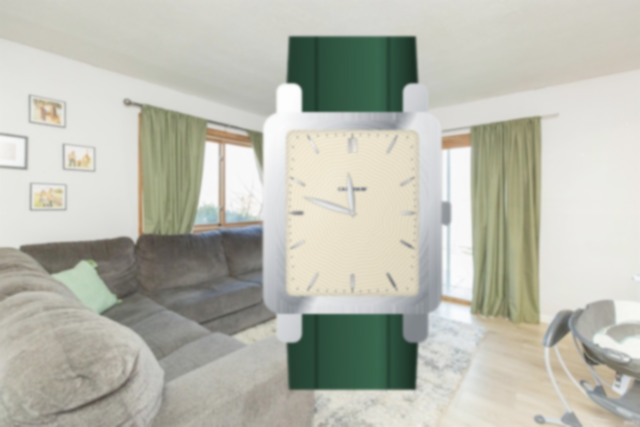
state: 11:48
